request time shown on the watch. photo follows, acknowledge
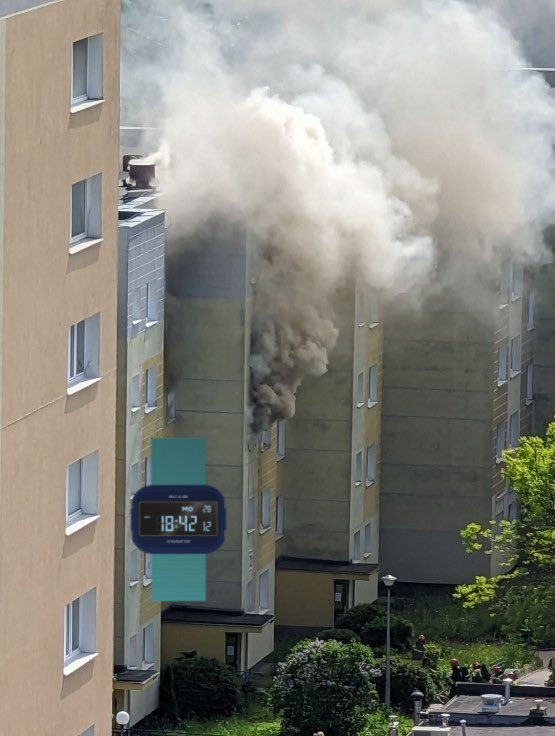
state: 18:42:12
